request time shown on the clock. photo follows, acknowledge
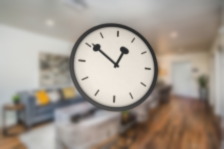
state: 12:51
